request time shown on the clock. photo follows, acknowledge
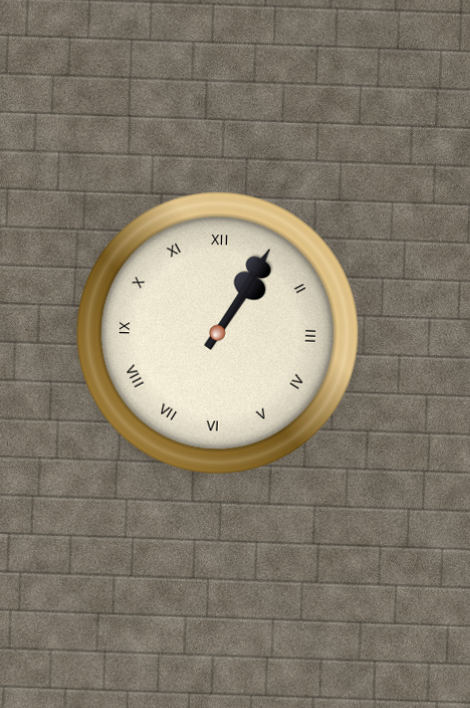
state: 1:05
